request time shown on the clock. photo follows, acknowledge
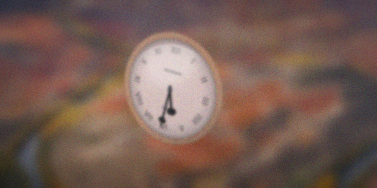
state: 5:31
